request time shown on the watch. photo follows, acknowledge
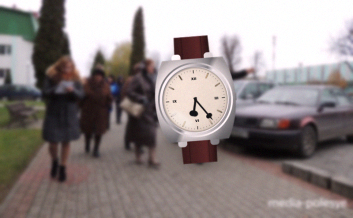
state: 6:24
